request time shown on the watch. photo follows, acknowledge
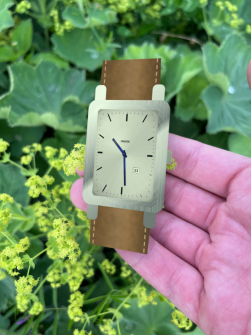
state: 10:29
